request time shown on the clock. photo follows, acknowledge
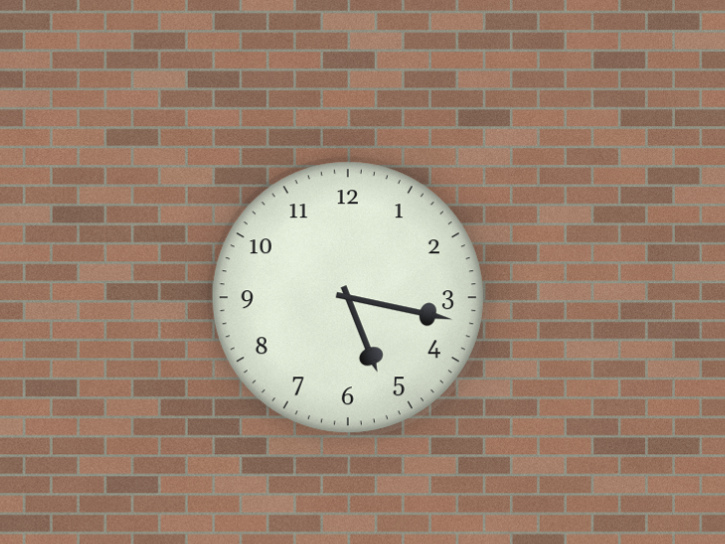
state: 5:17
